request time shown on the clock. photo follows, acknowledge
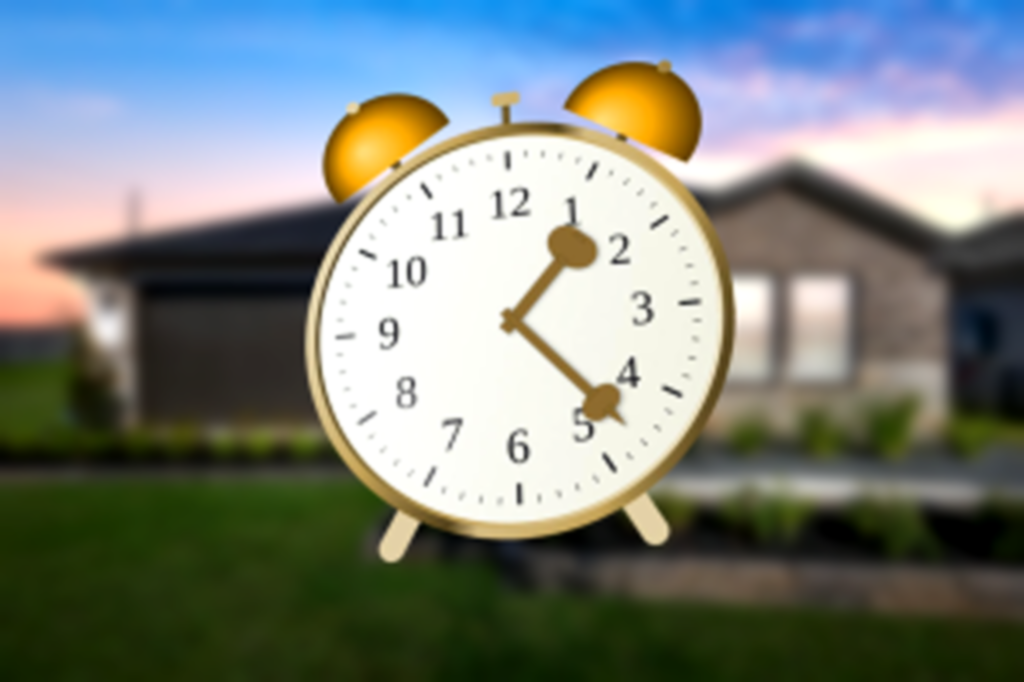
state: 1:23
